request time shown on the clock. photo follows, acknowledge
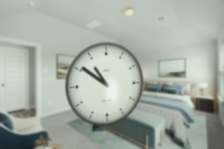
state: 10:51
